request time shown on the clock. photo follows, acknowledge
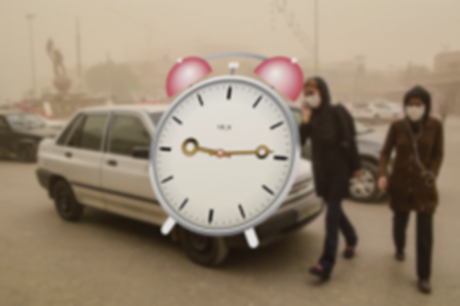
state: 9:14
